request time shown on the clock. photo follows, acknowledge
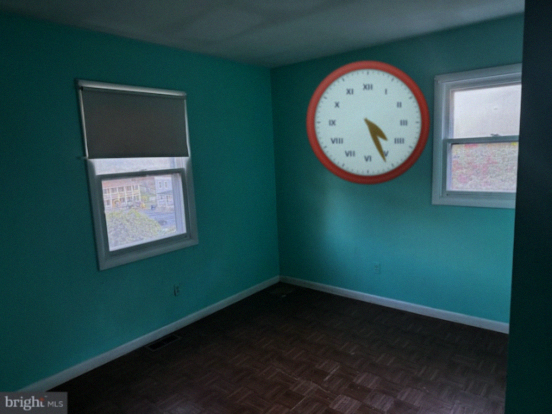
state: 4:26
